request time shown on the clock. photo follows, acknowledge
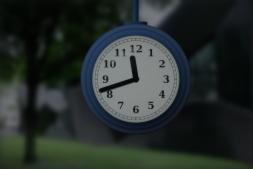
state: 11:42
